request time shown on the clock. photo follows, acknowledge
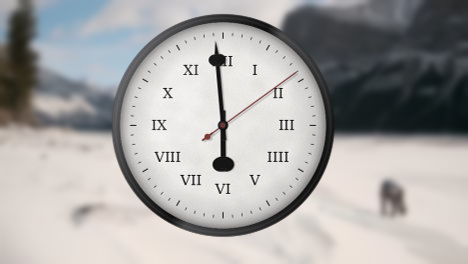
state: 5:59:09
